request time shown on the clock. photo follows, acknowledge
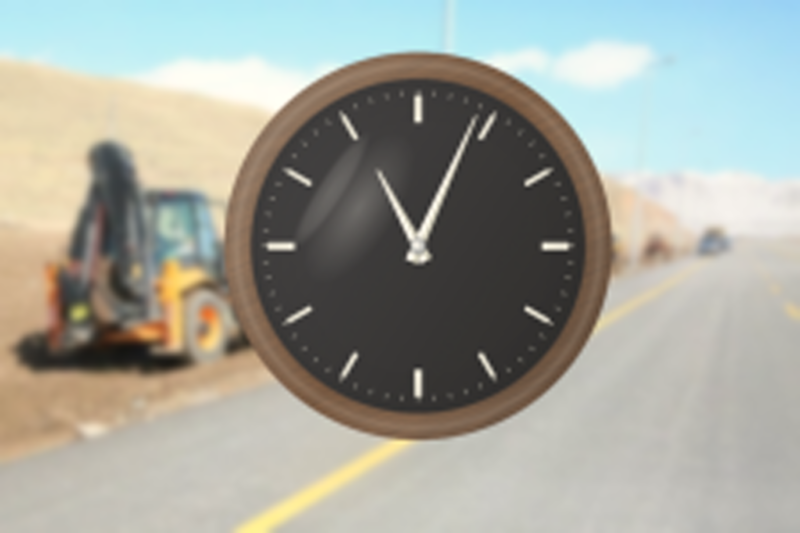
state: 11:04
